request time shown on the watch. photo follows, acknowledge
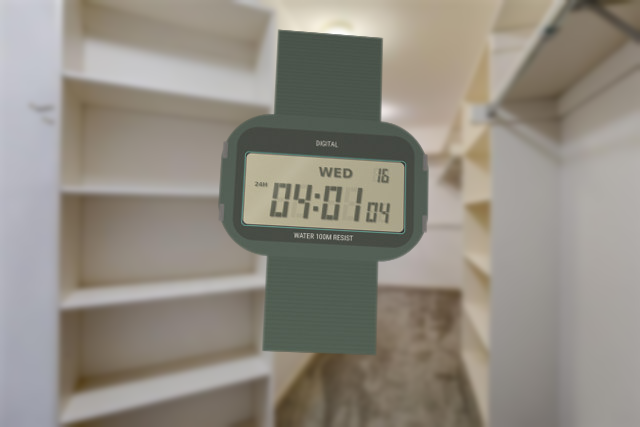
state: 4:01:04
